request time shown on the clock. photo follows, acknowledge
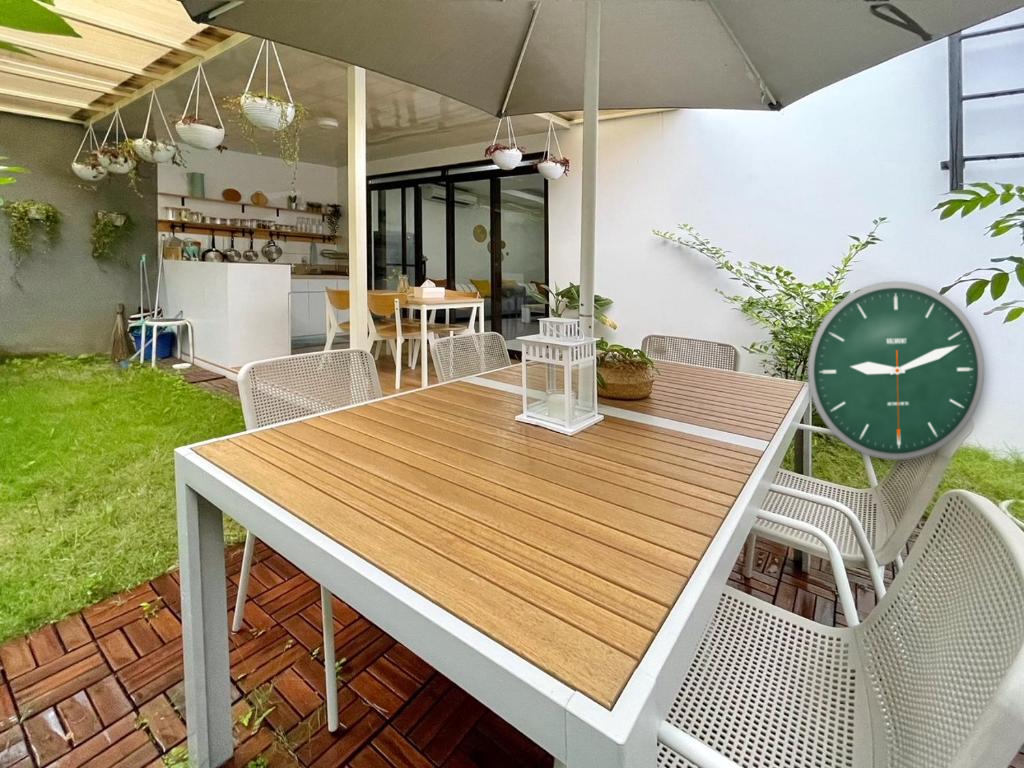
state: 9:11:30
